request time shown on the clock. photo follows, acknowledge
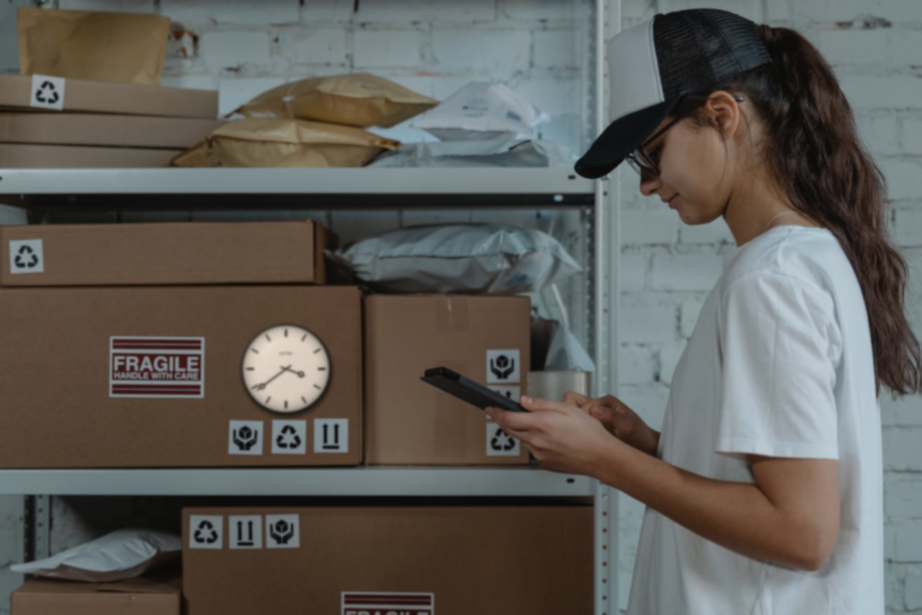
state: 3:39
